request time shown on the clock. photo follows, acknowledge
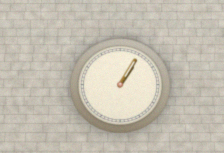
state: 1:05
